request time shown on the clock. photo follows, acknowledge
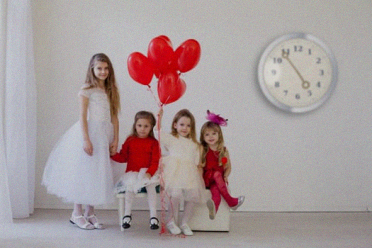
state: 4:54
